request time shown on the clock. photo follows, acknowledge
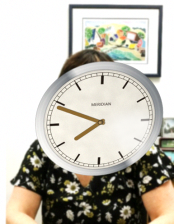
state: 7:49
